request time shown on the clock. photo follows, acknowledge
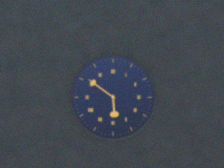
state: 5:51
